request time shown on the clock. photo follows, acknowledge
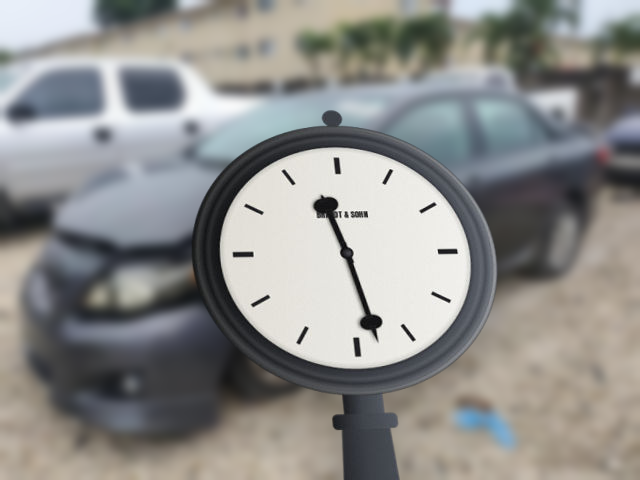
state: 11:28
